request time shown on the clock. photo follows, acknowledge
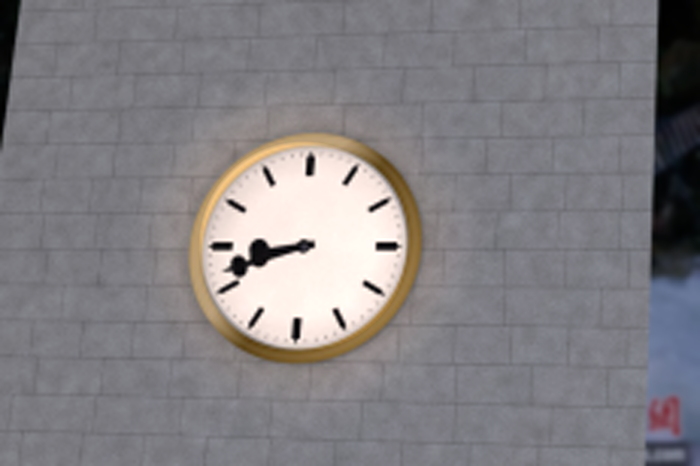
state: 8:42
